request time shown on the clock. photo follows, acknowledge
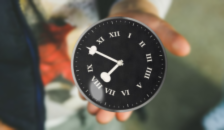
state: 7:51
